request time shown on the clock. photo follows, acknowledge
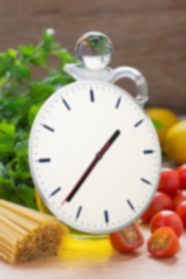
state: 1:37:38
